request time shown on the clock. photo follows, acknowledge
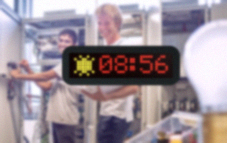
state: 8:56
